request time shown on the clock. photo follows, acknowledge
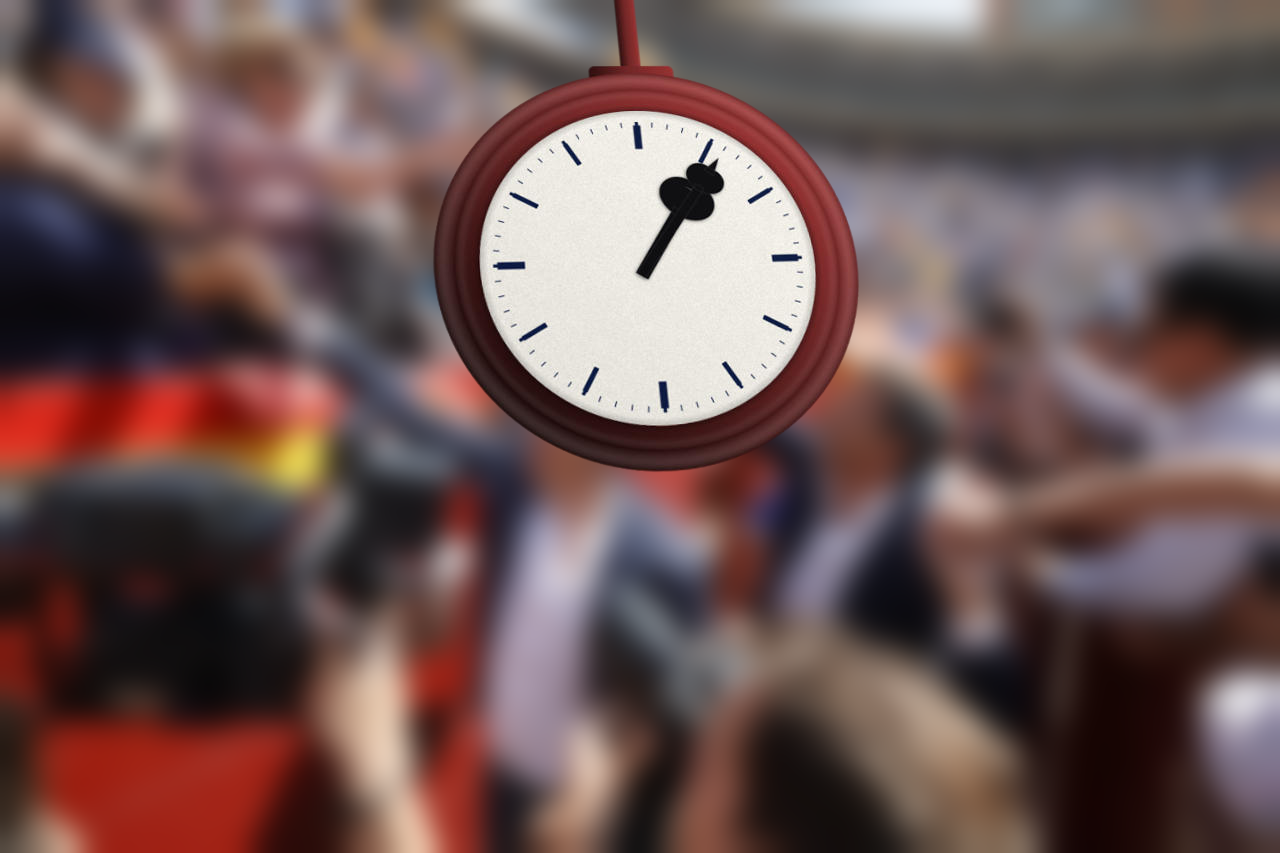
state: 1:06
